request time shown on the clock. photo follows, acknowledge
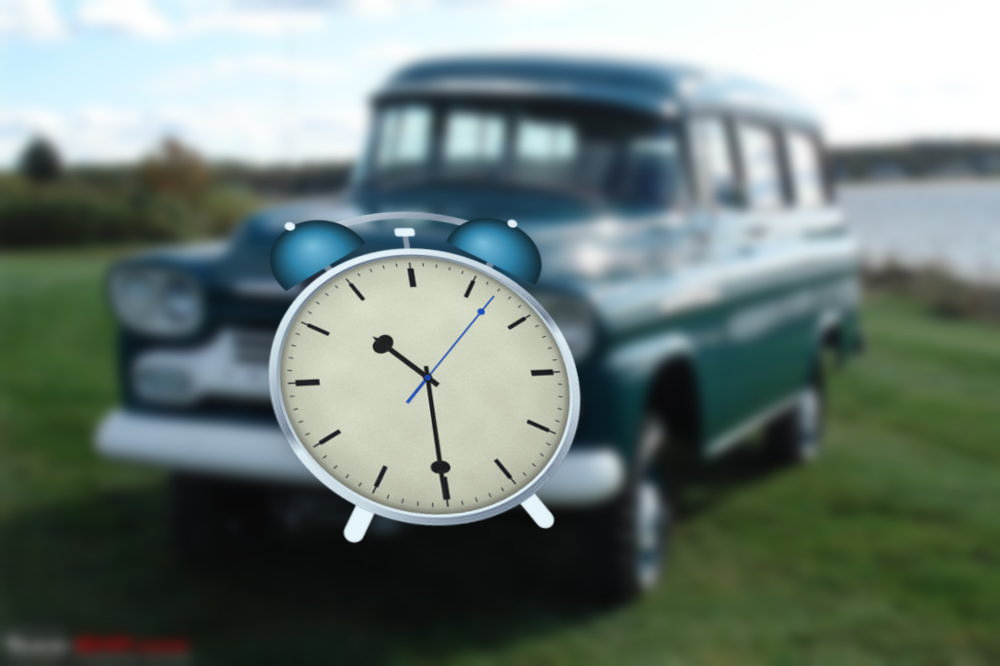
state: 10:30:07
